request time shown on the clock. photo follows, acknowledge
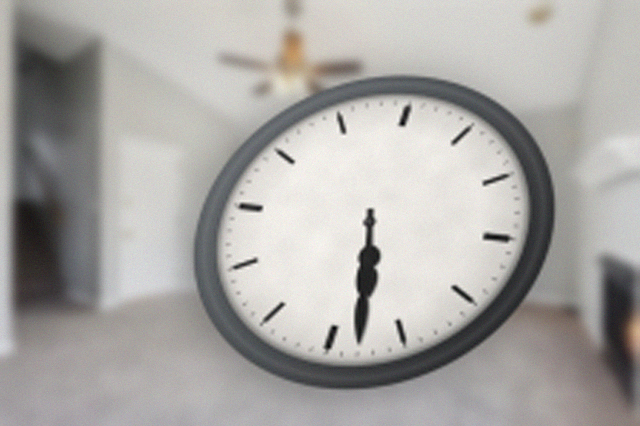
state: 5:28
